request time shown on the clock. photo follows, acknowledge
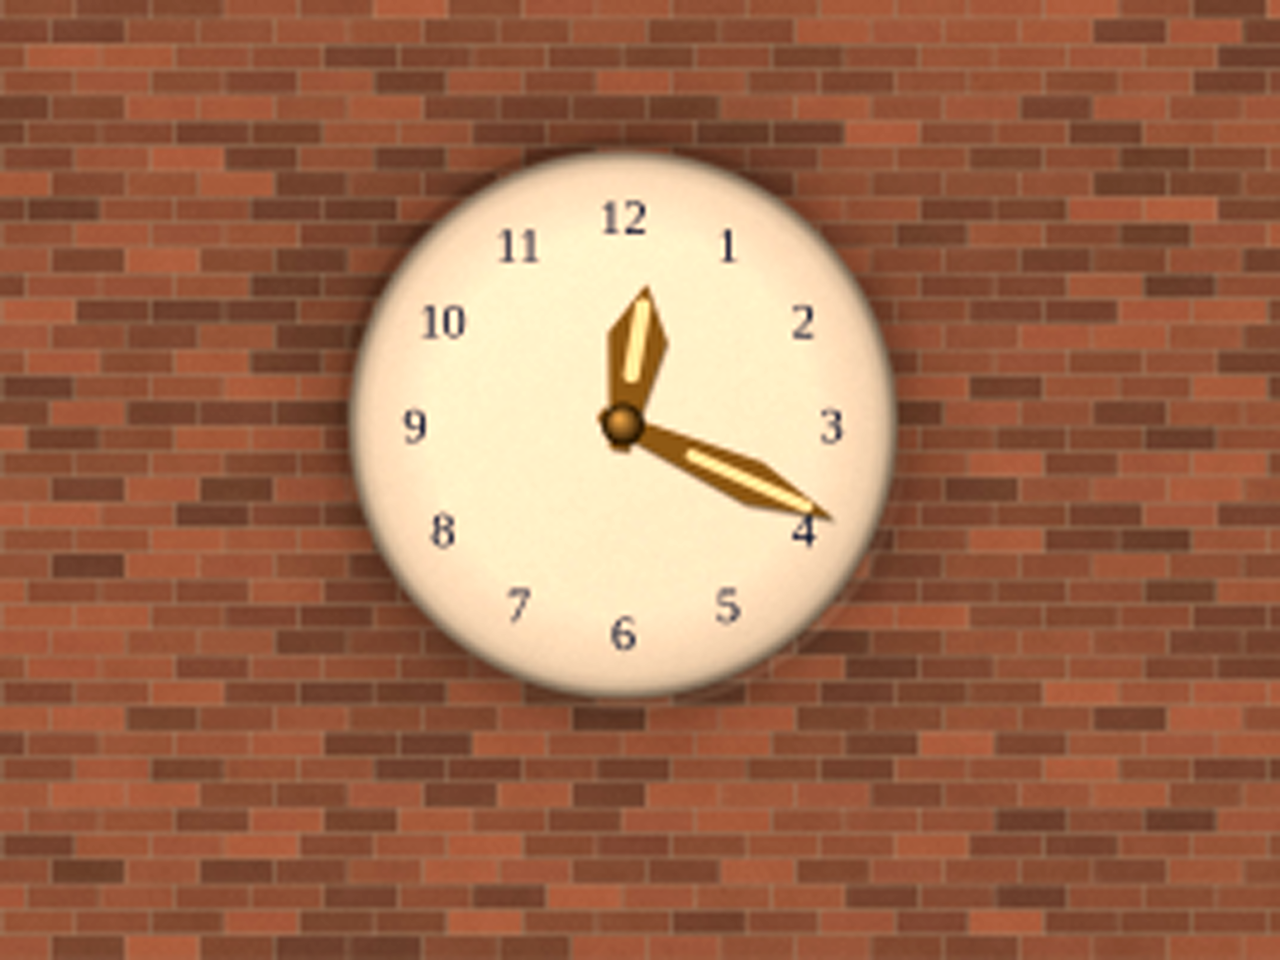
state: 12:19
